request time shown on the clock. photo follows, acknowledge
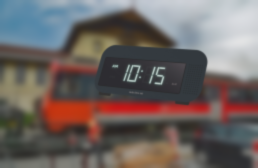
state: 10:15
